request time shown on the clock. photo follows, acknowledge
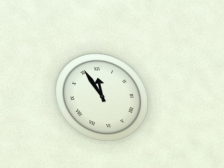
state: 11:56
